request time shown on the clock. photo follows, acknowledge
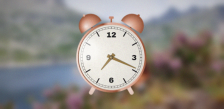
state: 7:19
